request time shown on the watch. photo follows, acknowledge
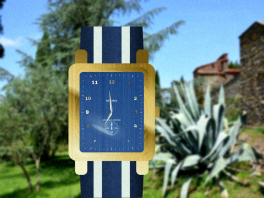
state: 6:59
